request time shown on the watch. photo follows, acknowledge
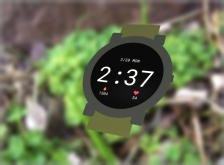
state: 2:37
